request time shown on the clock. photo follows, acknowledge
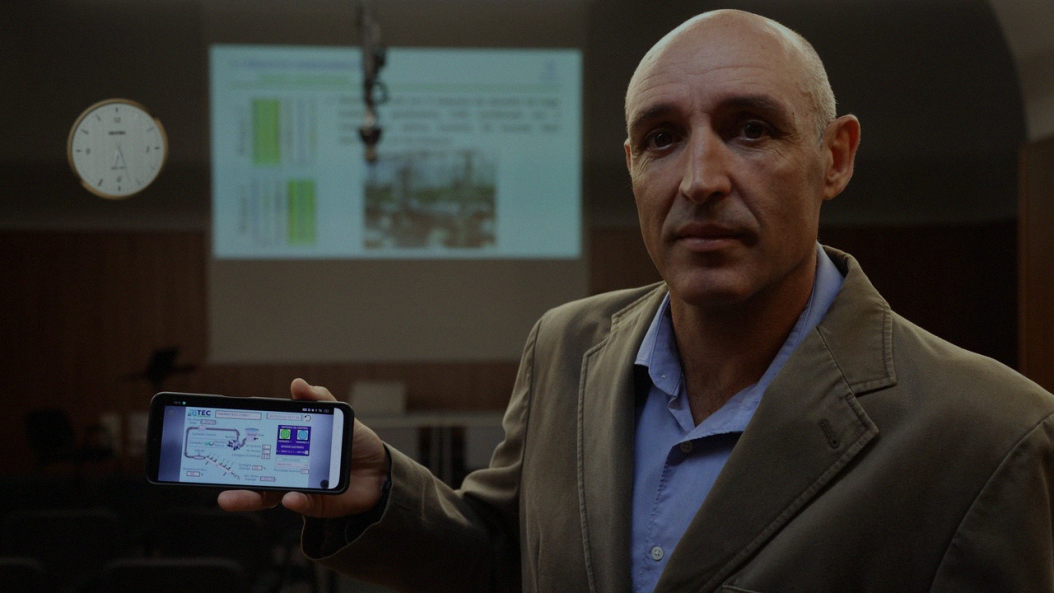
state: 6:27
